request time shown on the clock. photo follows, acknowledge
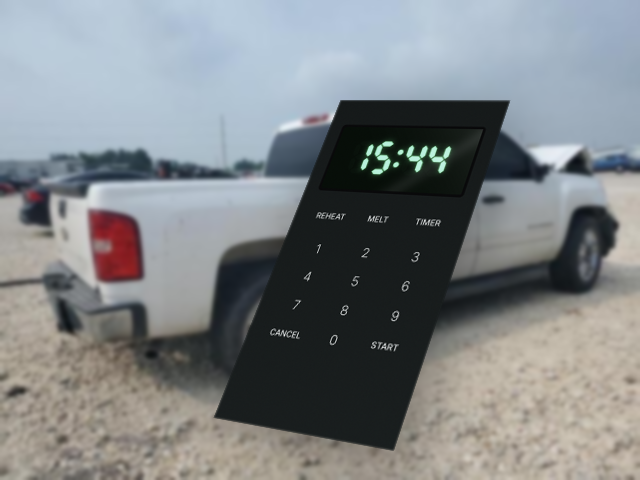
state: 15:44
